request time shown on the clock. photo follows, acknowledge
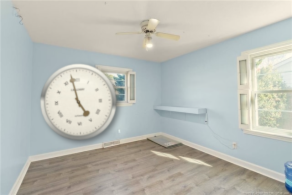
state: 4:58
